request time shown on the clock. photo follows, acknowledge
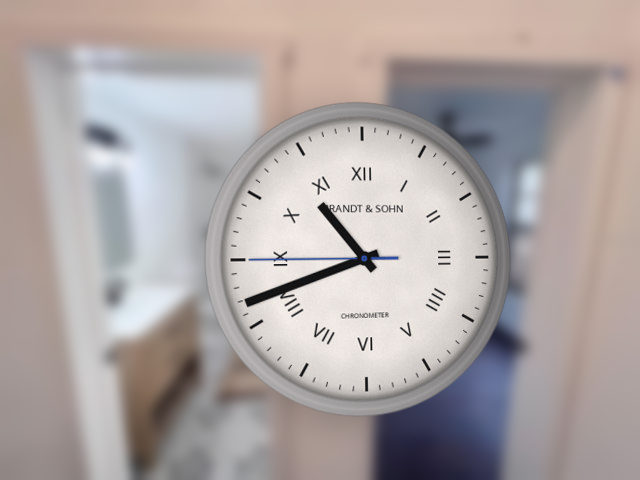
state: 10:41:45
